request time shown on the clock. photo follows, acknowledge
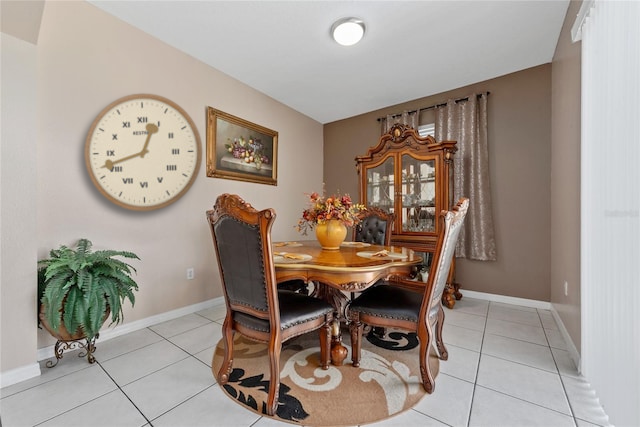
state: 12:42
